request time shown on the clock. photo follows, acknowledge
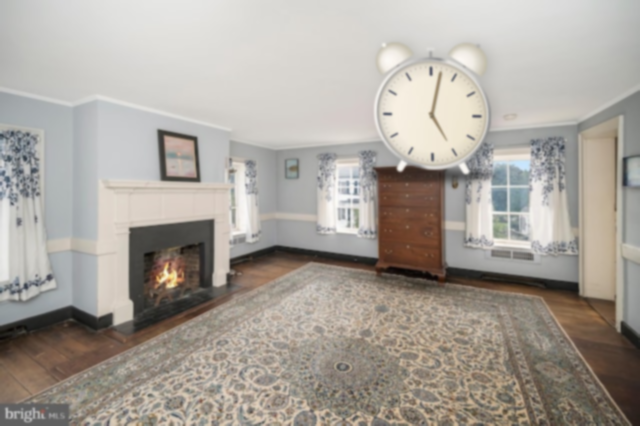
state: 5:02
